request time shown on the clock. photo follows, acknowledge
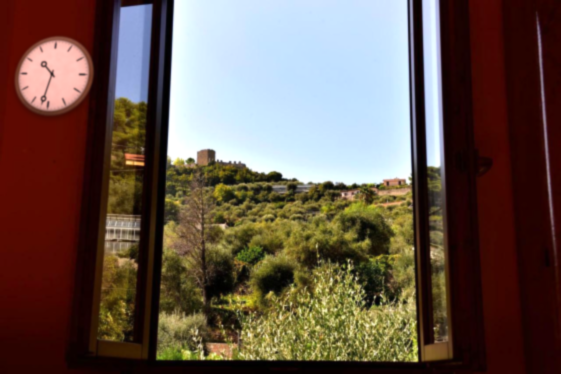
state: 10:32
